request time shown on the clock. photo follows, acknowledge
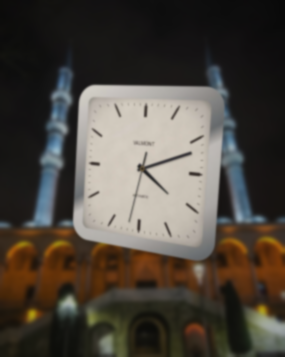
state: 4:11:32
